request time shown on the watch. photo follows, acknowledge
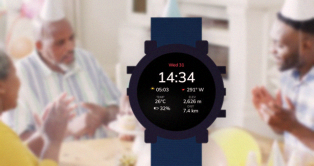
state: 14:34
